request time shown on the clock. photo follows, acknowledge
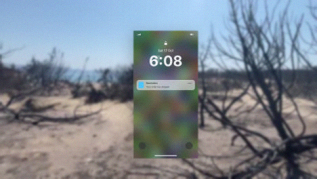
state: 6:08
